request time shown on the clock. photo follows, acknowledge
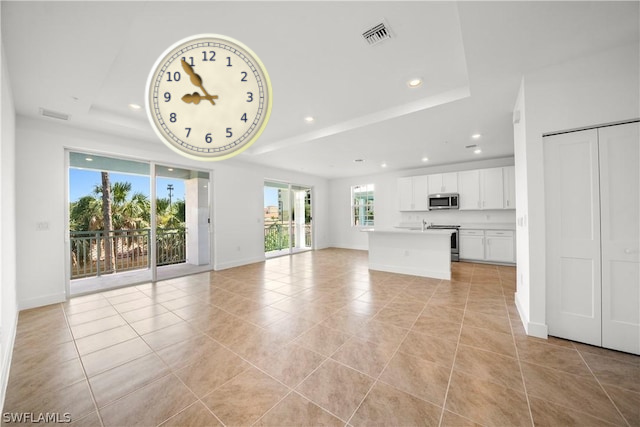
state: 8:54
